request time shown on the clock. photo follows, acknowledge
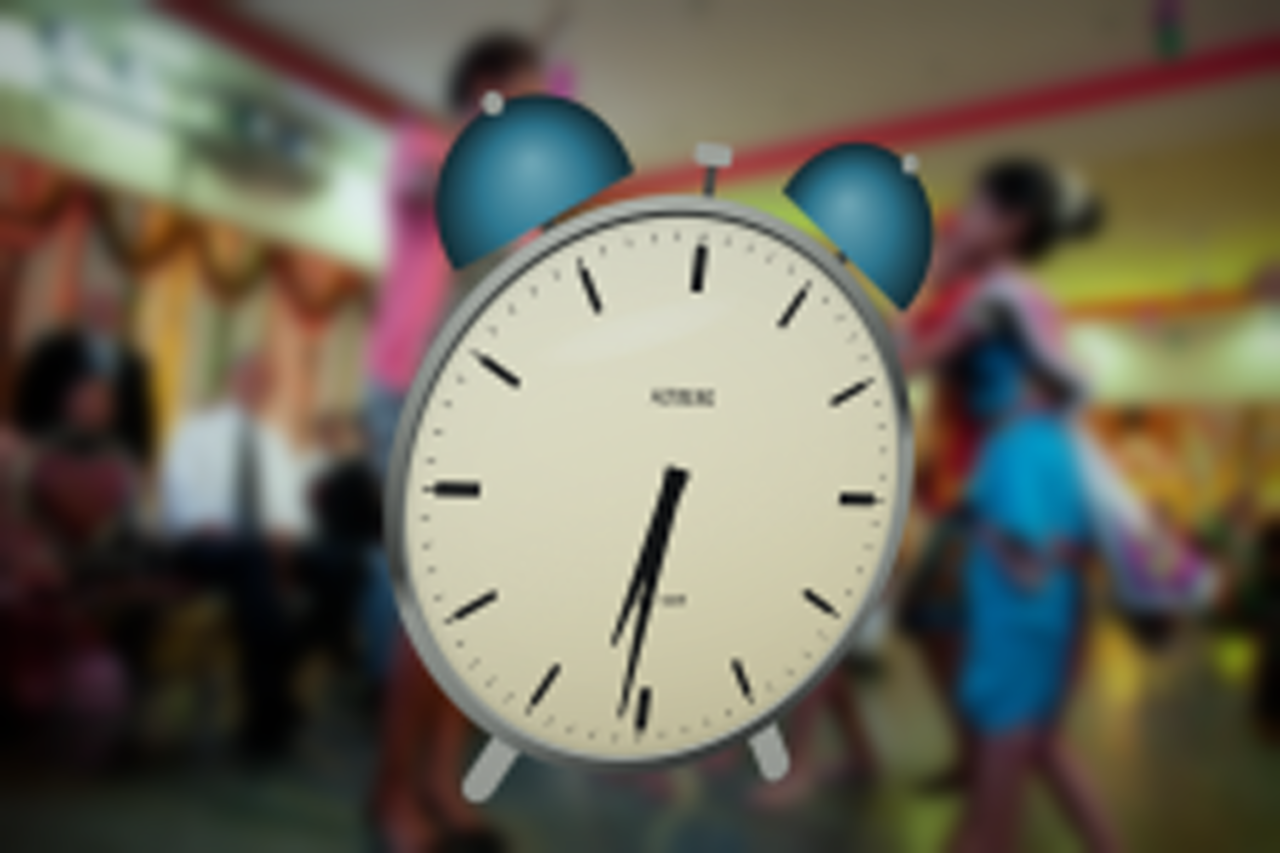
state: 6:31
